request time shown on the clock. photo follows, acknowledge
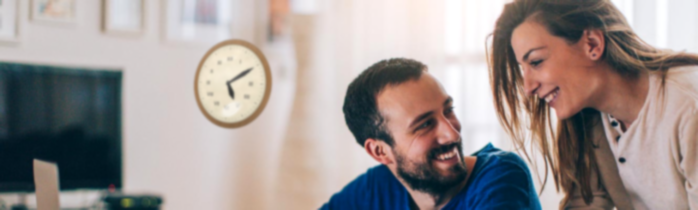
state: 5:10
